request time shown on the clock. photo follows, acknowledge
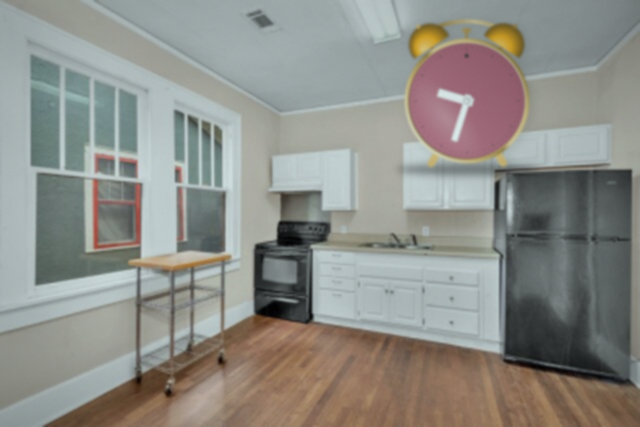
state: 9:33
